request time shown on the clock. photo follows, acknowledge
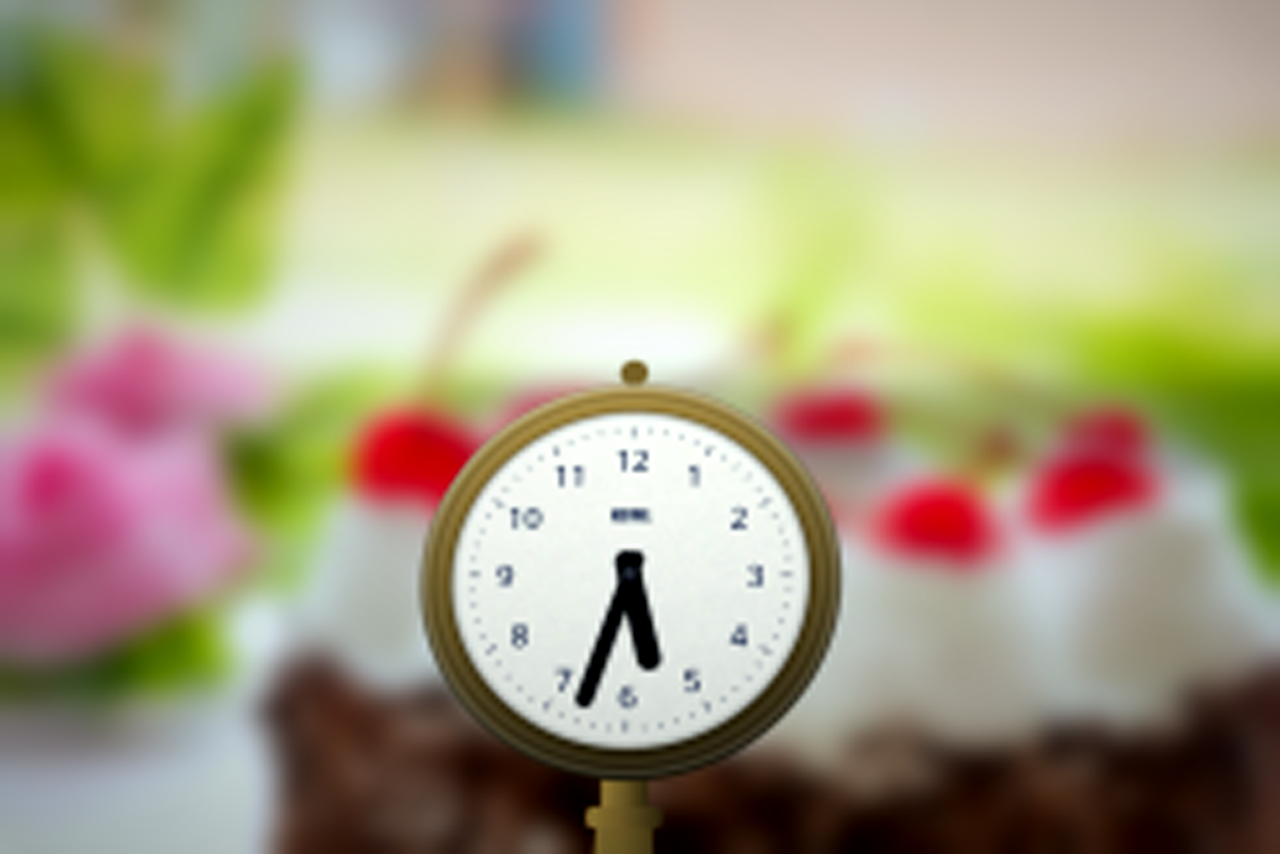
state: 5:33
